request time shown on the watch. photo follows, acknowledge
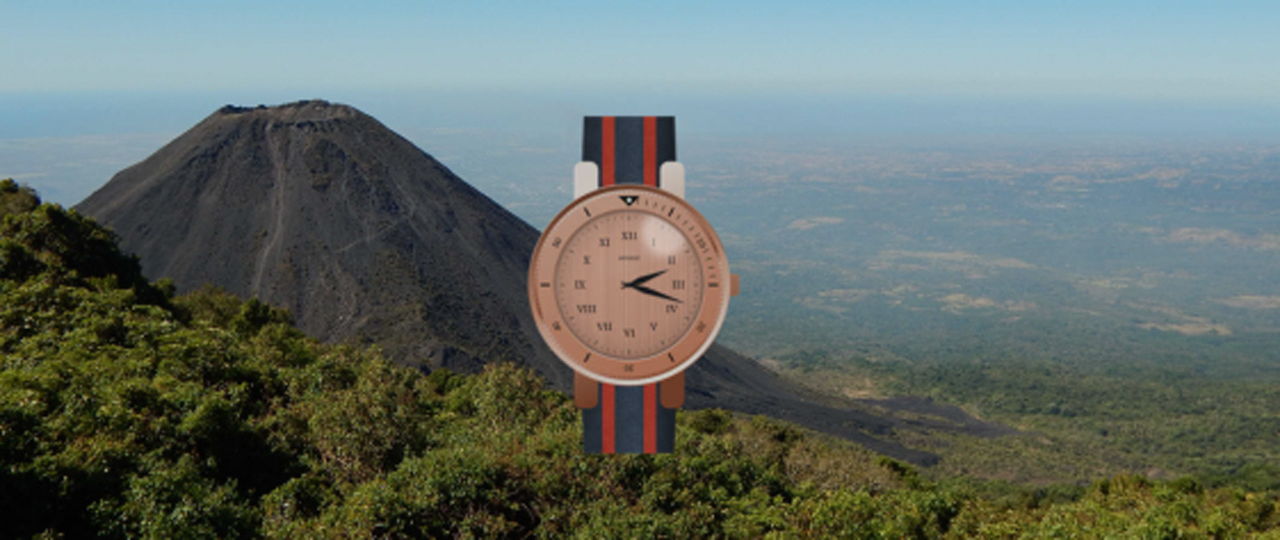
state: 2:18
